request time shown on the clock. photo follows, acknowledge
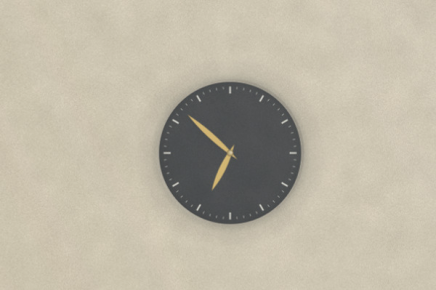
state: 6:52
